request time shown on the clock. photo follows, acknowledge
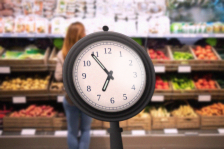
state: 6:54
